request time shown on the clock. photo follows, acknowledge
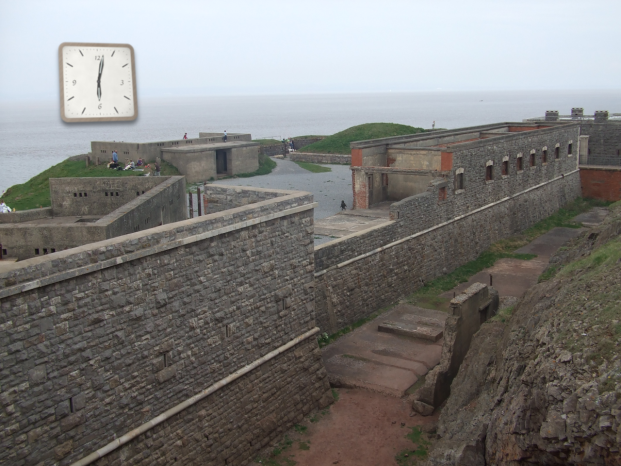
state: 6:02
